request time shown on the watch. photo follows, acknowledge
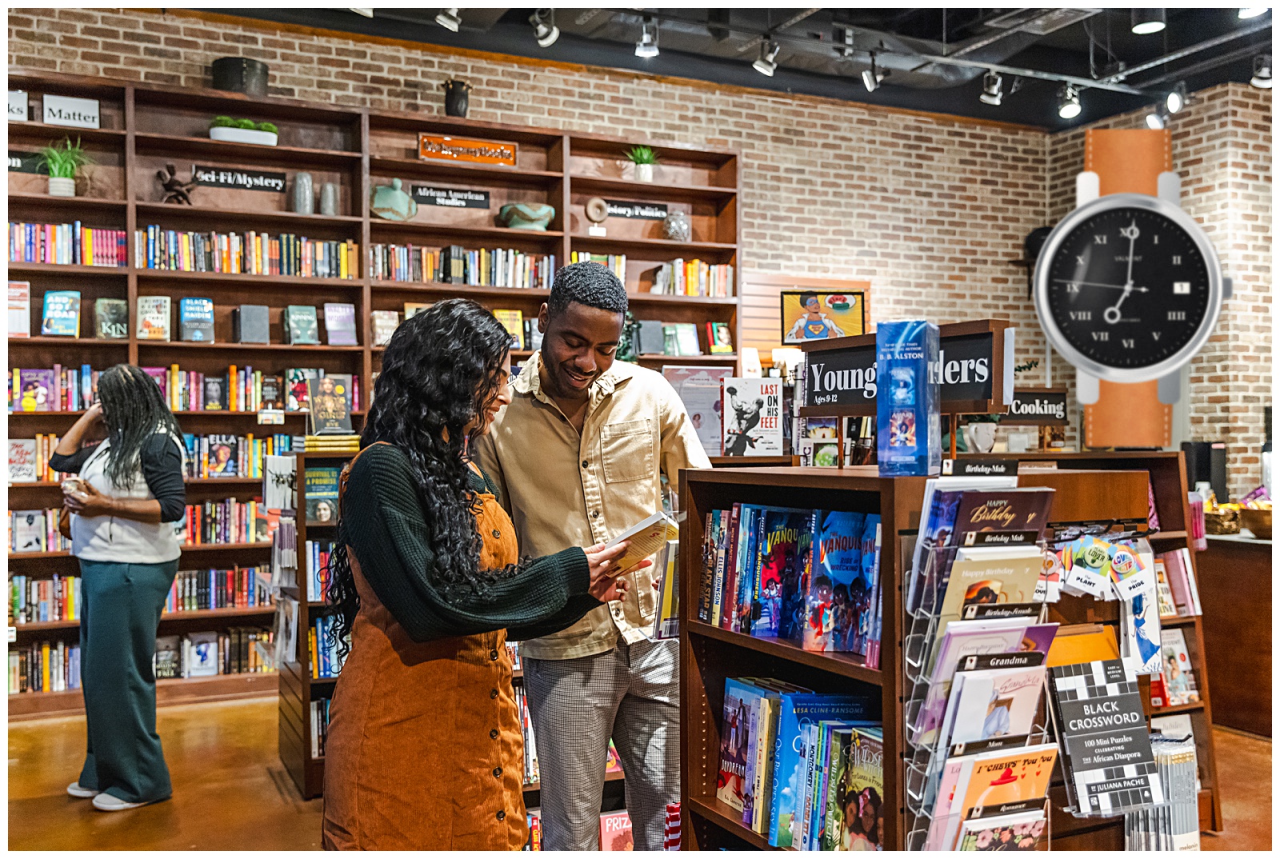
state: 7:00:46
